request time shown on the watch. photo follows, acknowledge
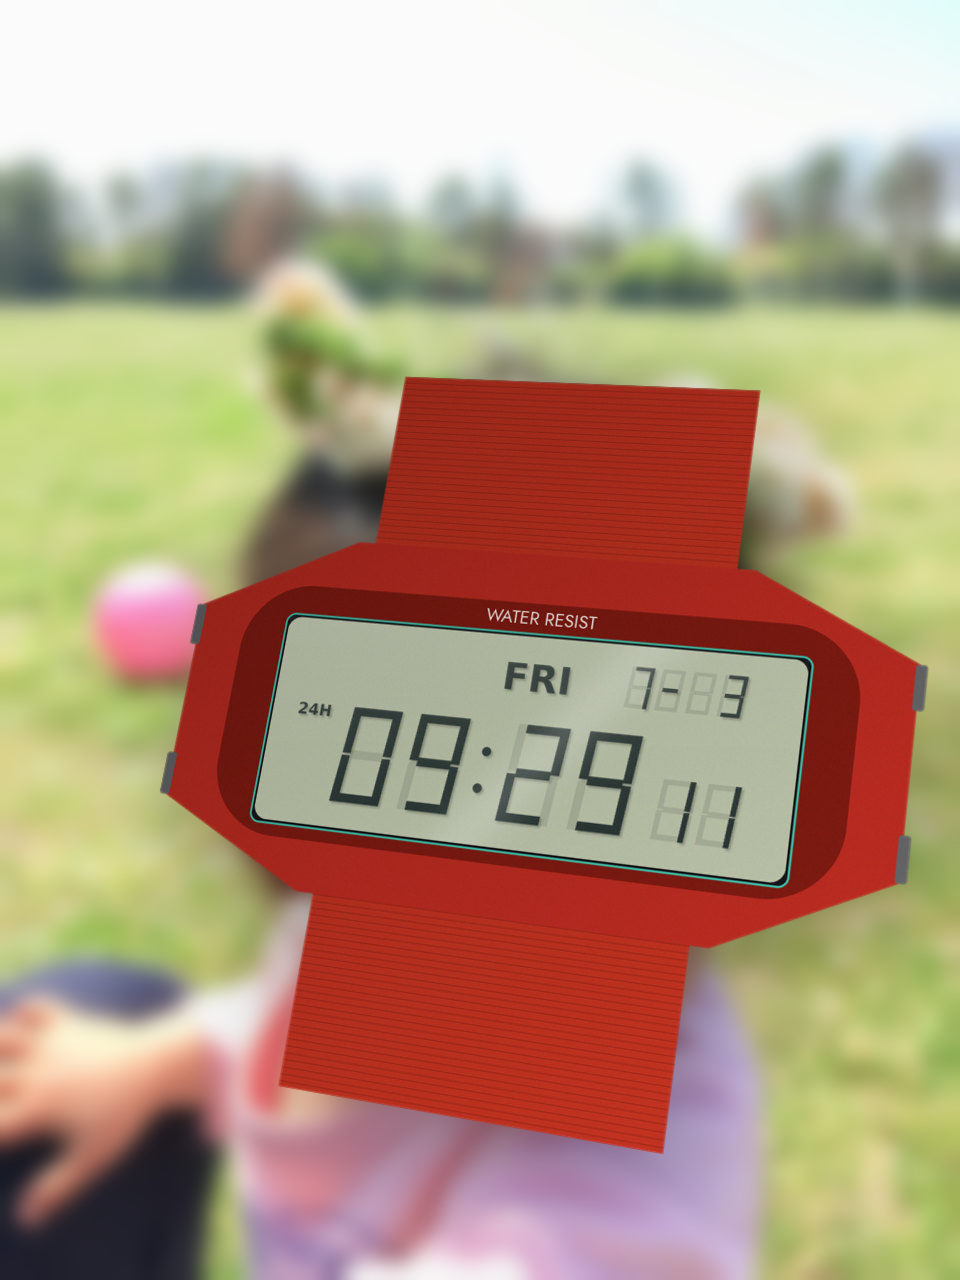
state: 9:29:11
